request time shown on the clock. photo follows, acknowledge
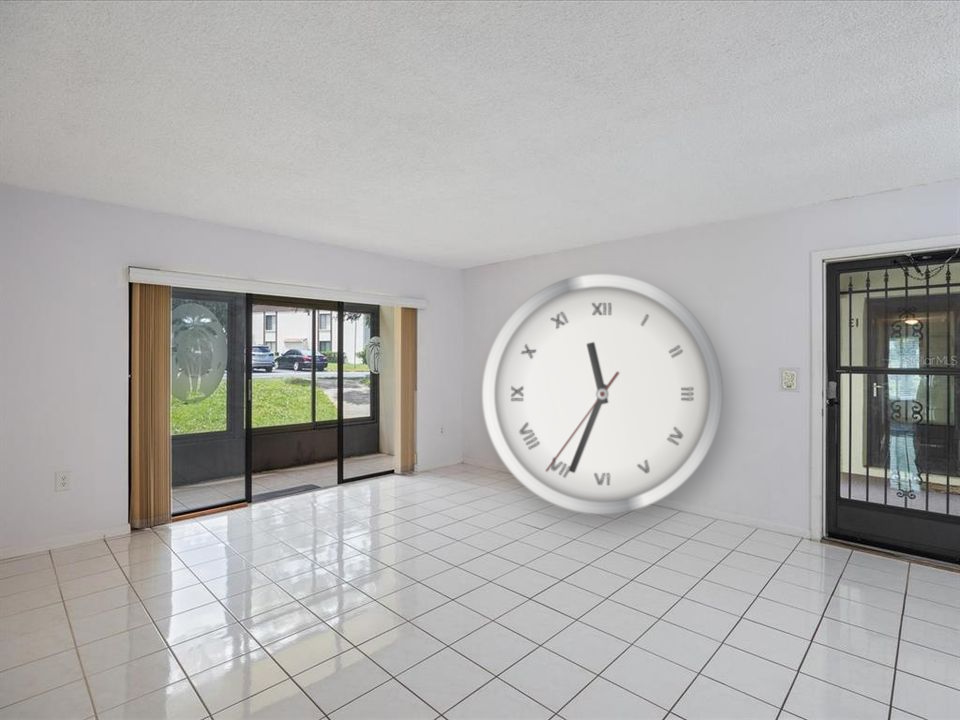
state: 11:33:36
